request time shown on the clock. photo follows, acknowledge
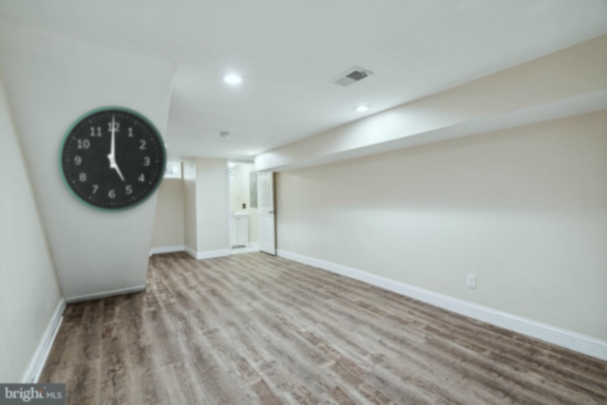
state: 5:00
